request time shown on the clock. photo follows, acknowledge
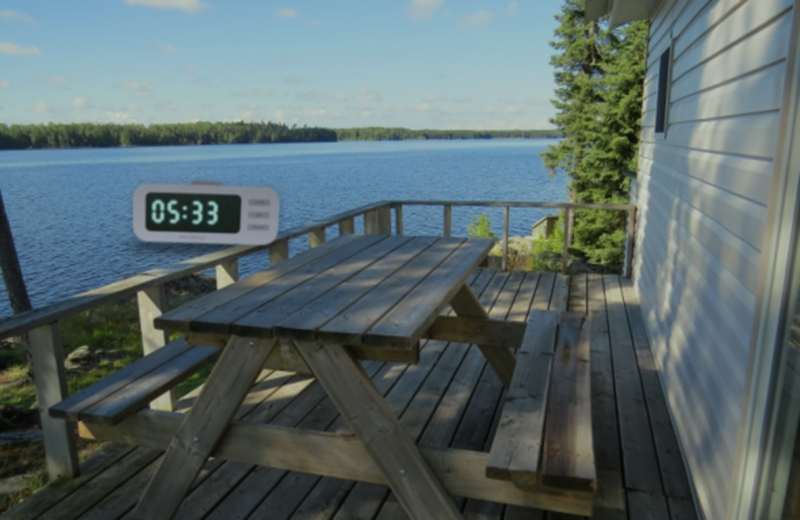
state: 5:33
